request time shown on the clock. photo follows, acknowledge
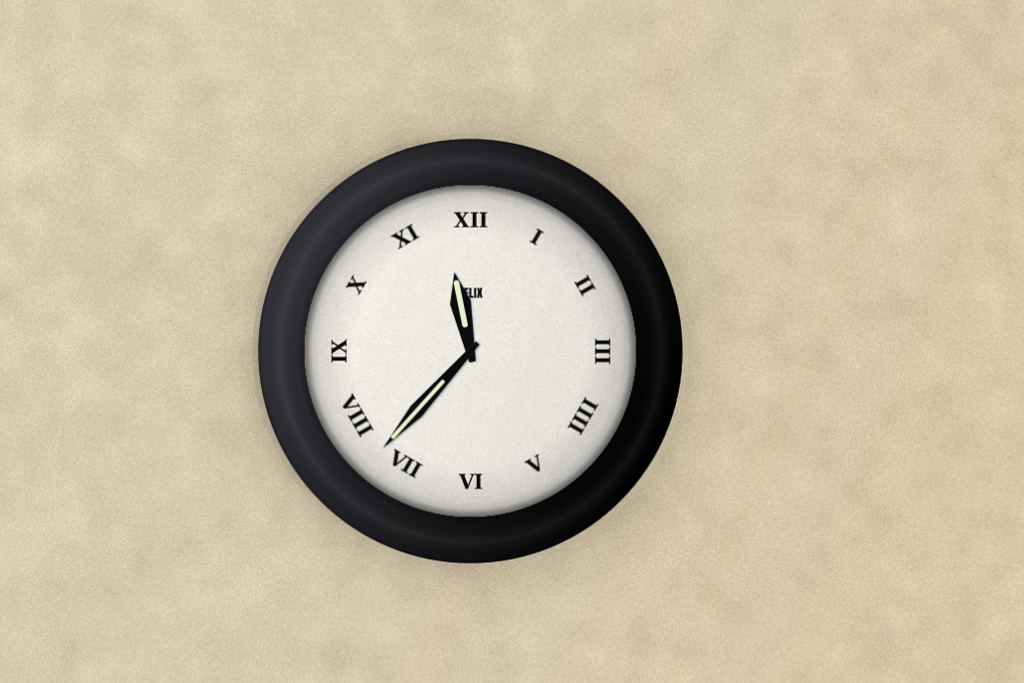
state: 11:37
